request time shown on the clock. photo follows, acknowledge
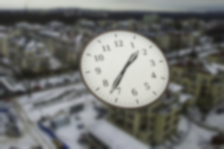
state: 1:37
